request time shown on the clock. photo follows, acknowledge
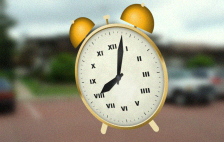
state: 8:03
